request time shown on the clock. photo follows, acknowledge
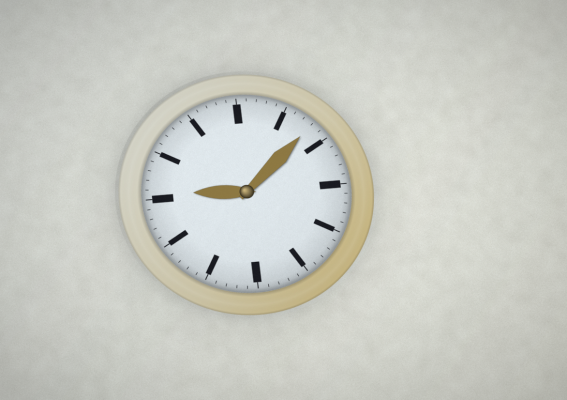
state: 9:08
